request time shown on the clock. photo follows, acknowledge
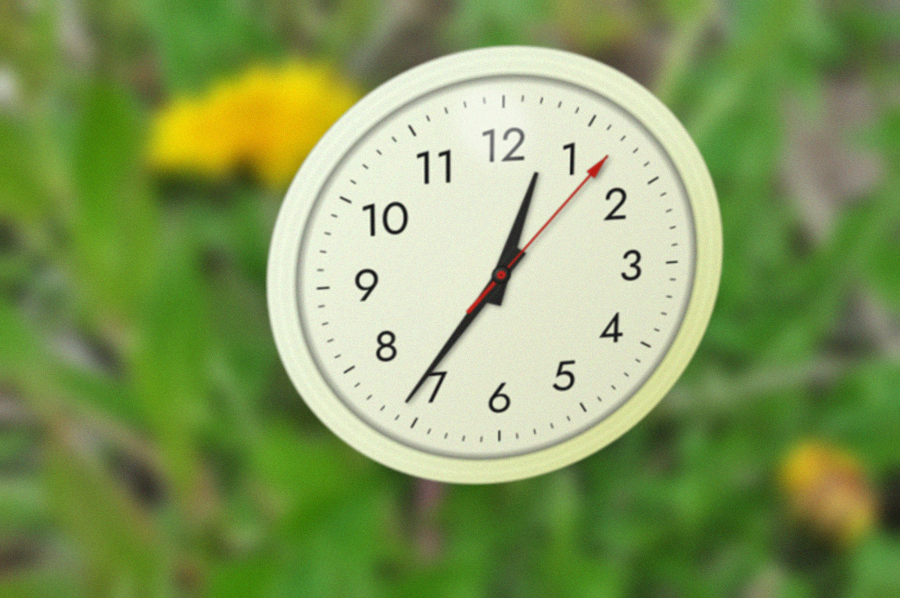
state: 12:36:07
